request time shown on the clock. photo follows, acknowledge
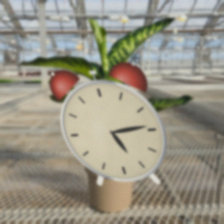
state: 5:14
